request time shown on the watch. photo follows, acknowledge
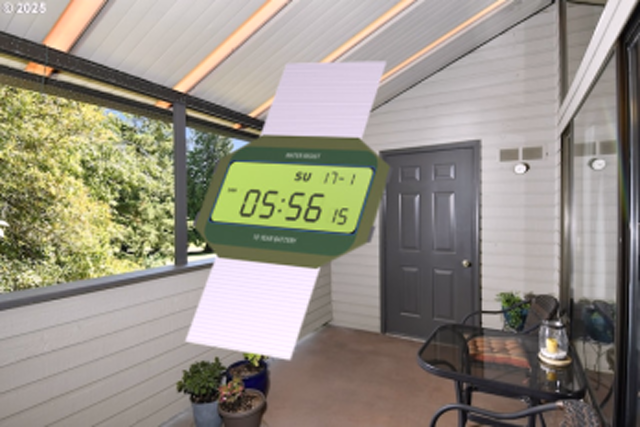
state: 5:56:15
